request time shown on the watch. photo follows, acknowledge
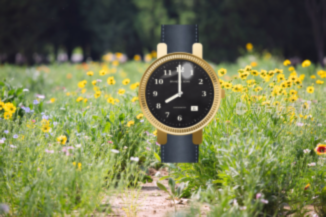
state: 8:00
